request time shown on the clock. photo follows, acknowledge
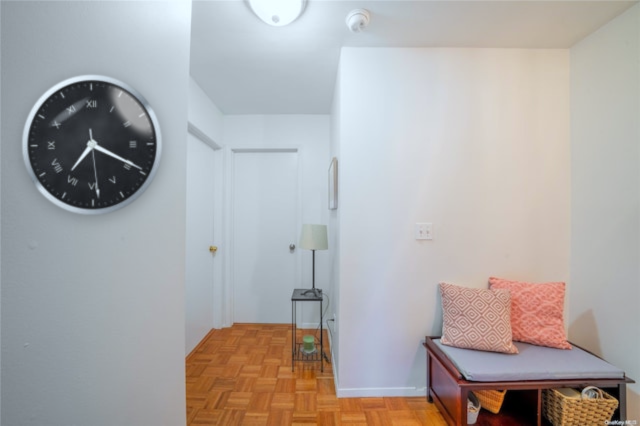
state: 7:19:29
